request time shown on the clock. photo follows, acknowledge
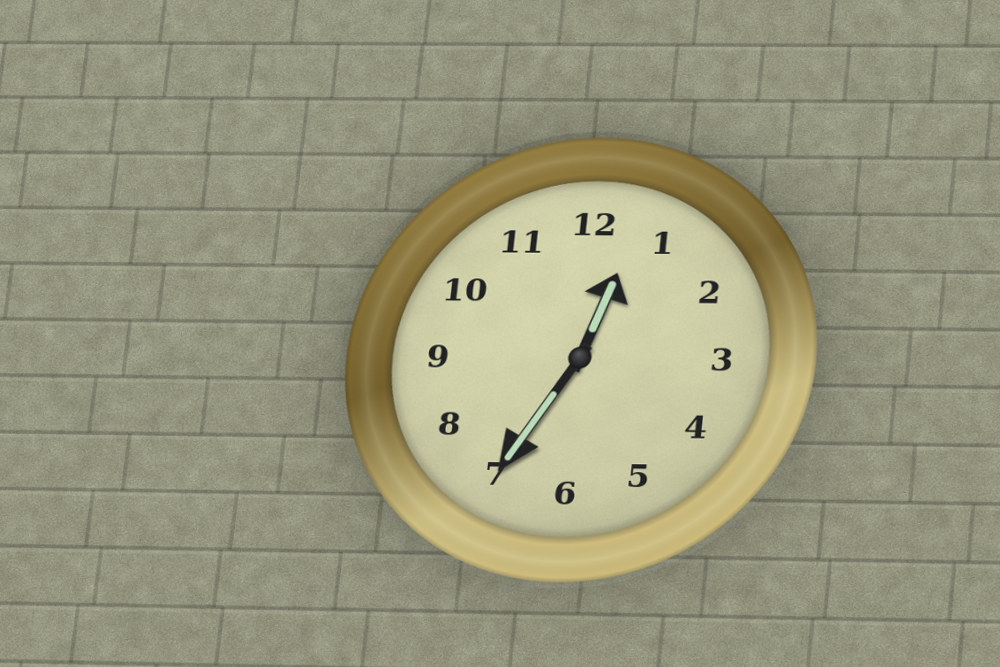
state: 12:35
